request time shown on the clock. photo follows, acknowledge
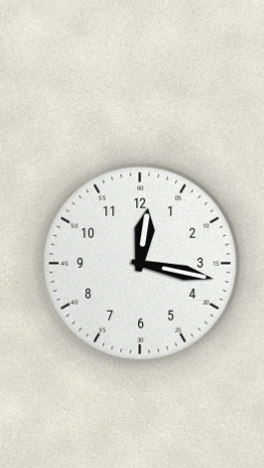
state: 12:17
